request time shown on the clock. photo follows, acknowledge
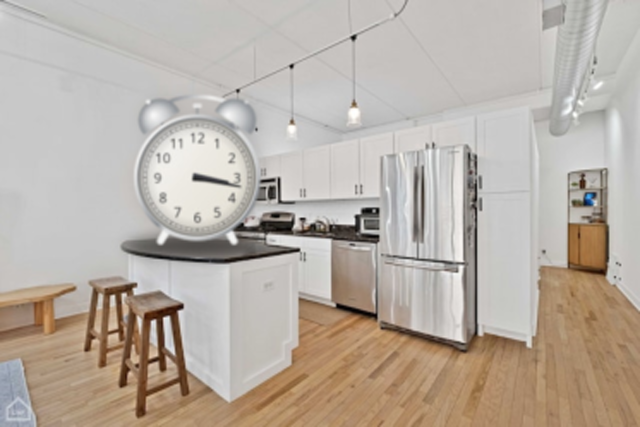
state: 3:17
